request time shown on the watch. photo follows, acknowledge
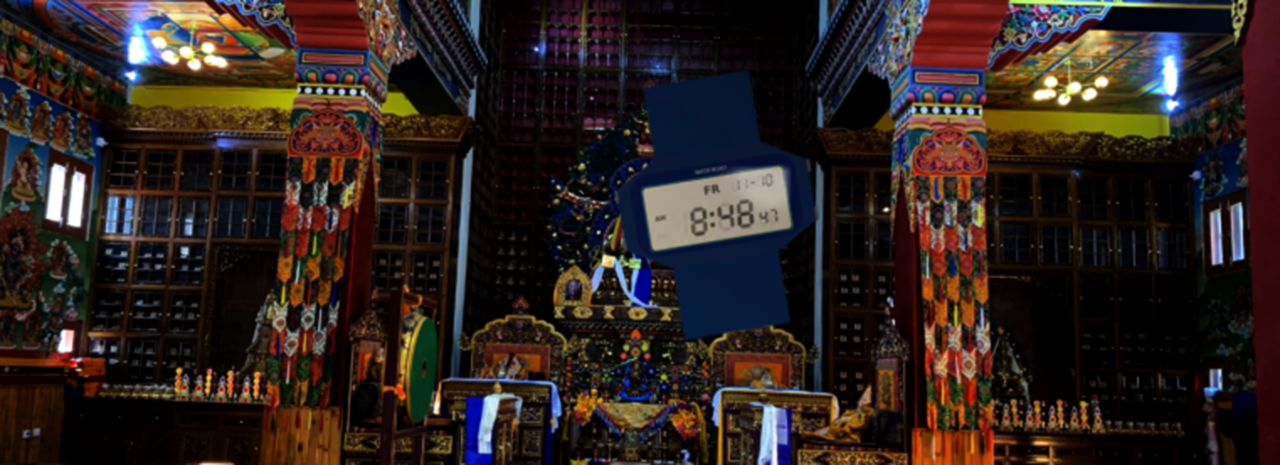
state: 8:48:47
